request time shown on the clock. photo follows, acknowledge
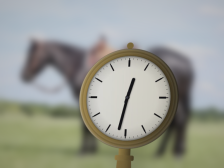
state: 12:32
